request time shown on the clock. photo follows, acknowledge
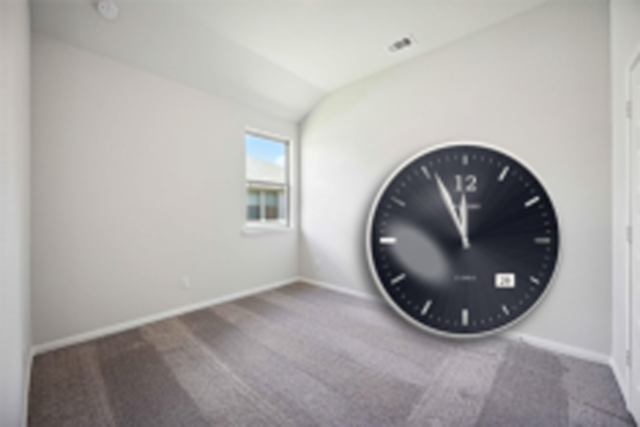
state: 11:56
